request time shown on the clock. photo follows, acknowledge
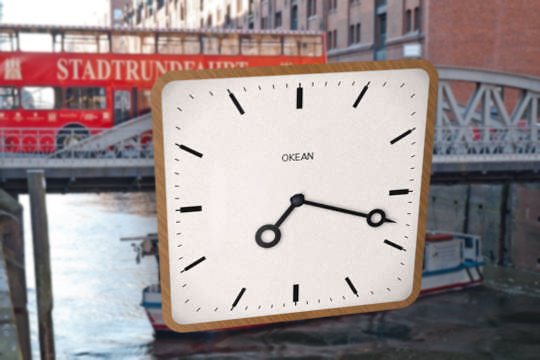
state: 7:18
